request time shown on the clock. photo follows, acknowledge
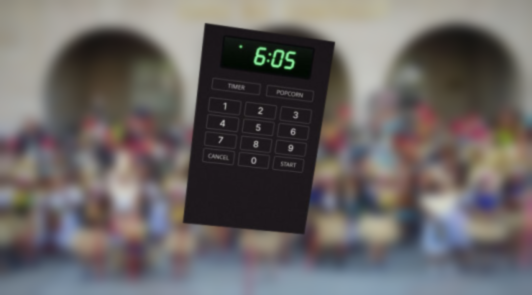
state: 6:05
